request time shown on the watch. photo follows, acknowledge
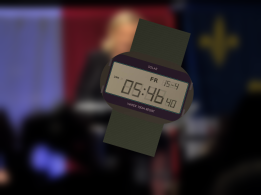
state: 5:46:40
